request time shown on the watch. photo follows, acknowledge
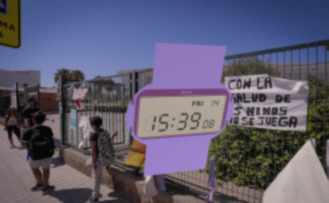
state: 15:39
